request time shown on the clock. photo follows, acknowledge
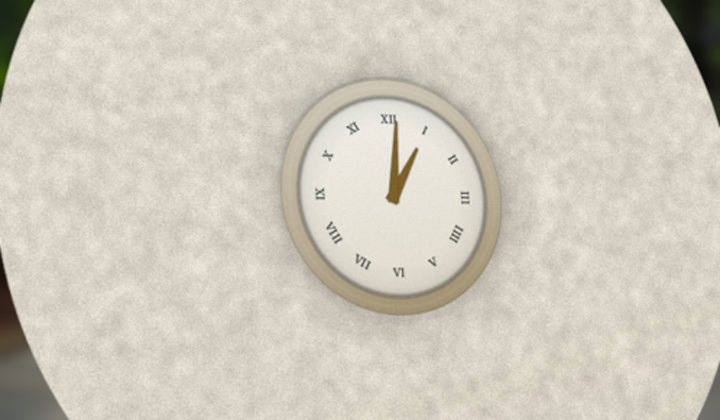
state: 1:01
